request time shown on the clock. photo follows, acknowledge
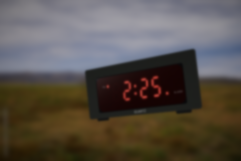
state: 2:25
